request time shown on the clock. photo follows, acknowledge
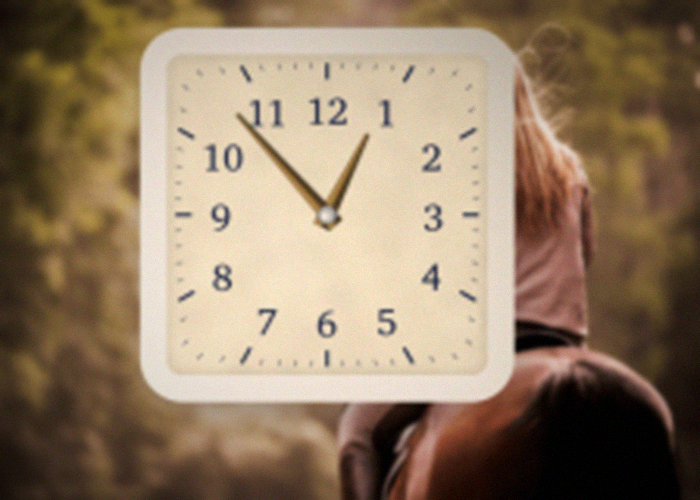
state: 12:53
